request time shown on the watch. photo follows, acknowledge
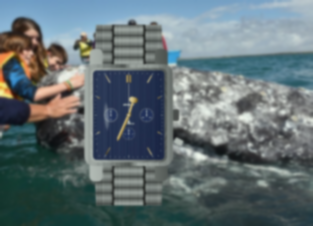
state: 12:34
